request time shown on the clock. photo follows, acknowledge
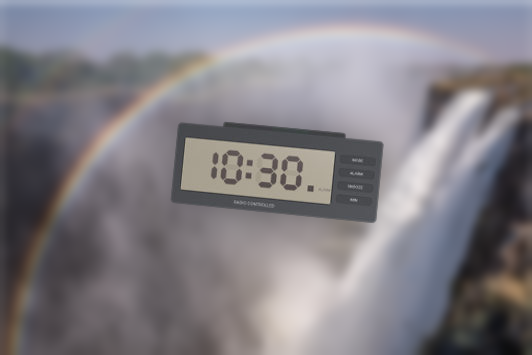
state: 10:30
